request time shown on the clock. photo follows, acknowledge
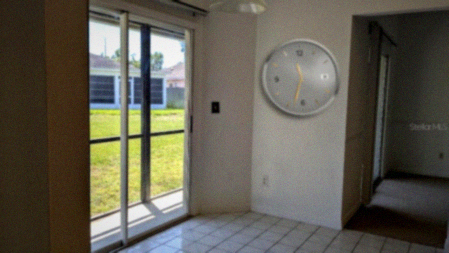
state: 11:33
